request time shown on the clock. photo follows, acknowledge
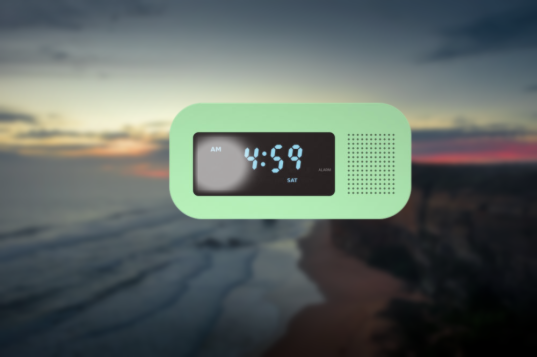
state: 4:59
